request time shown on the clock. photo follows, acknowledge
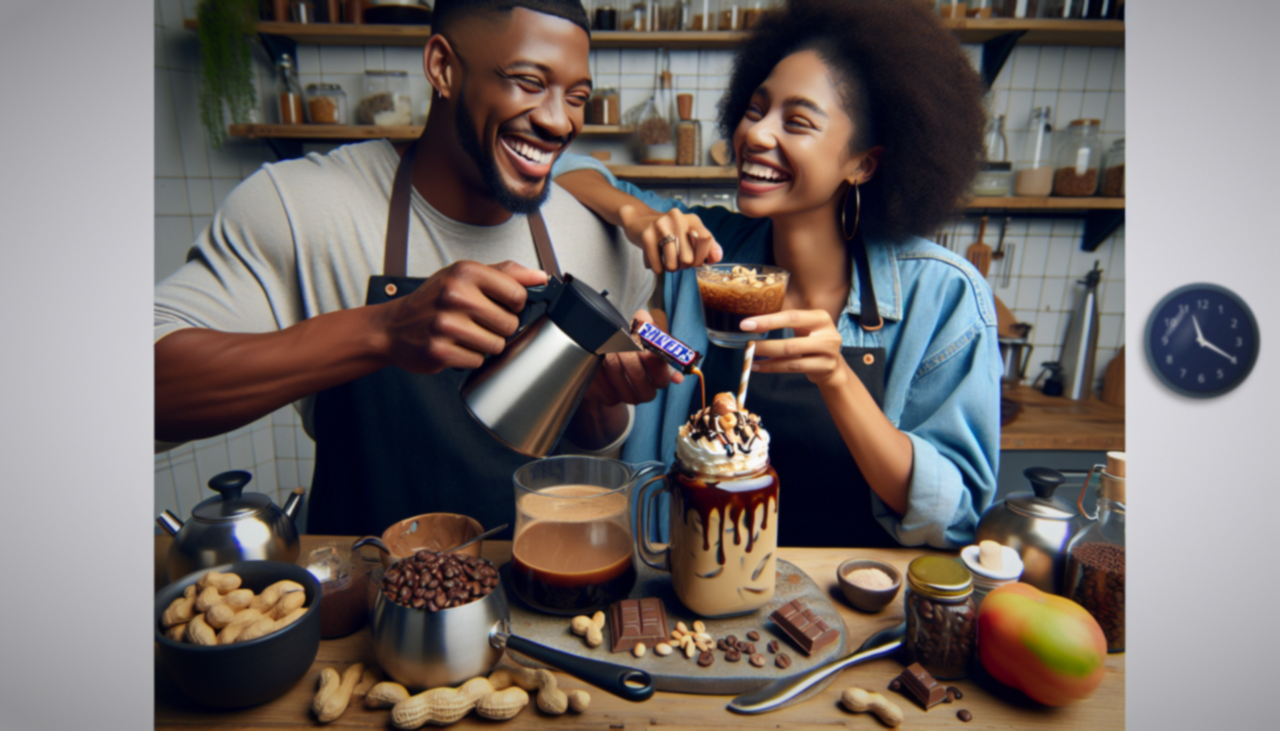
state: 11:20
